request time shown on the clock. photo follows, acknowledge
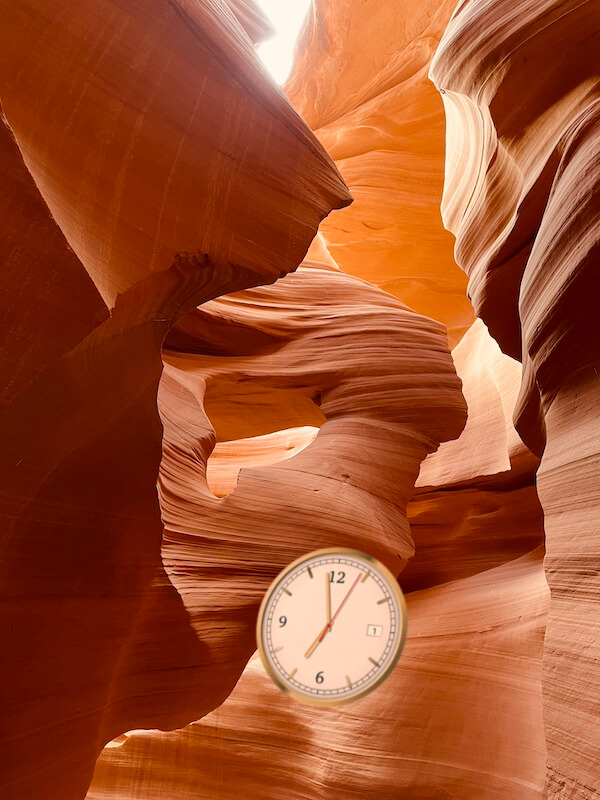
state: 6:58:04
